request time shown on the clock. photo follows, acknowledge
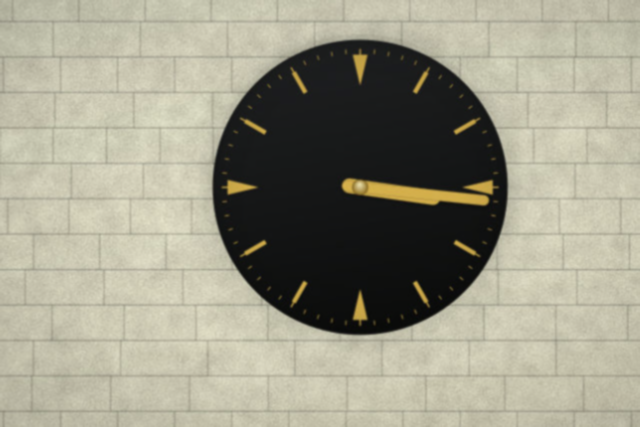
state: 3:16
